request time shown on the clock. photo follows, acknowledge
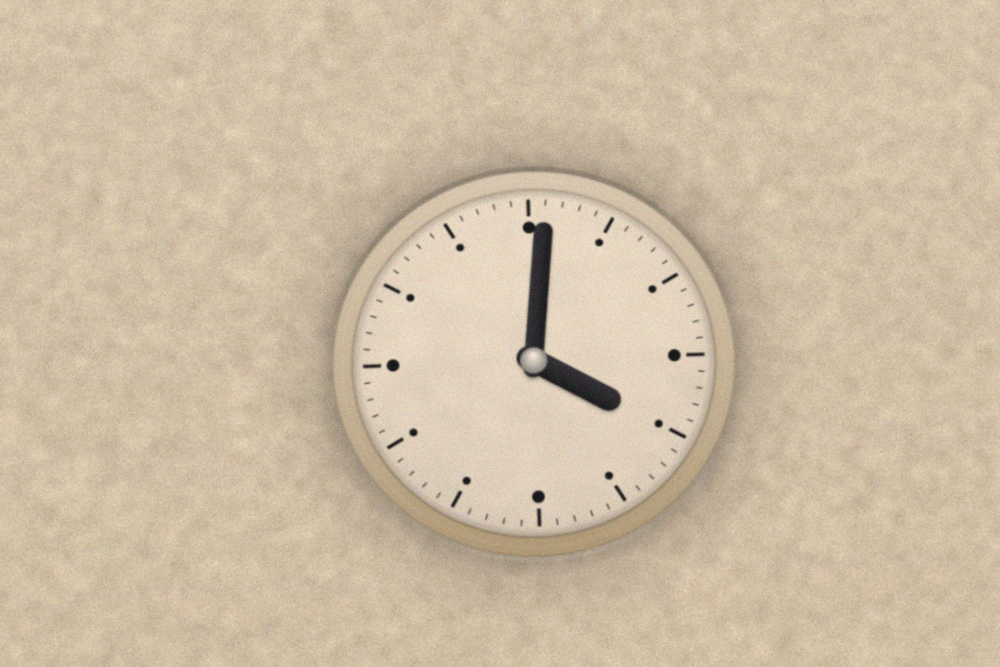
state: 4:01
